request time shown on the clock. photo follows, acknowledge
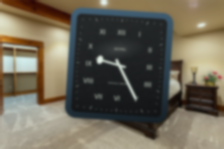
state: 9:25
